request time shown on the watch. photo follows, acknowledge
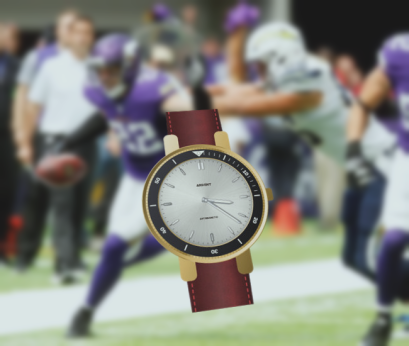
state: 3:22
